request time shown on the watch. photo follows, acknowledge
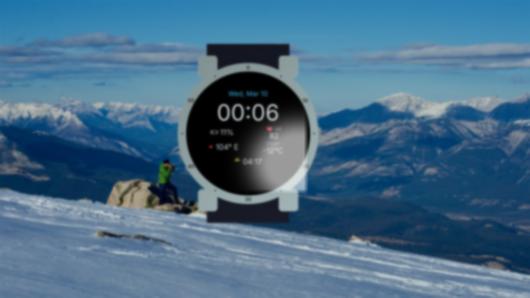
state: 0:06
